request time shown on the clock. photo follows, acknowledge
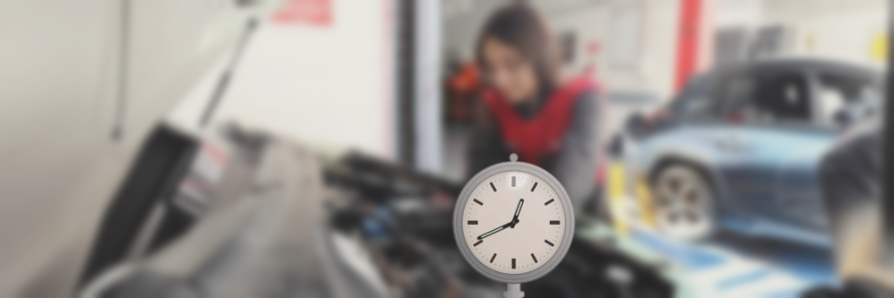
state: 12:41
